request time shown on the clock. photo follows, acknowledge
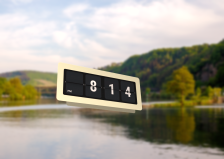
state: 8:14
